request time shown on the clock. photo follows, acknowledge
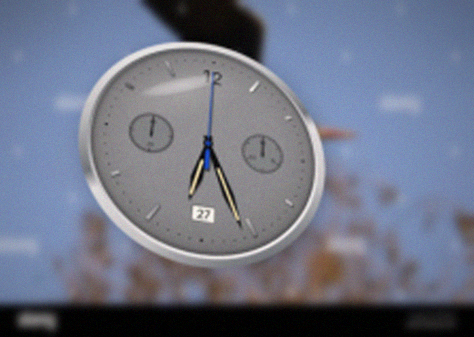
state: 6:26
